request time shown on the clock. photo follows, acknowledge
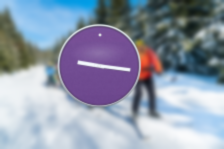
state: 9:16
